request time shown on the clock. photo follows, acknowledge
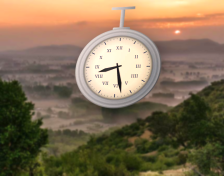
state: 8:28
